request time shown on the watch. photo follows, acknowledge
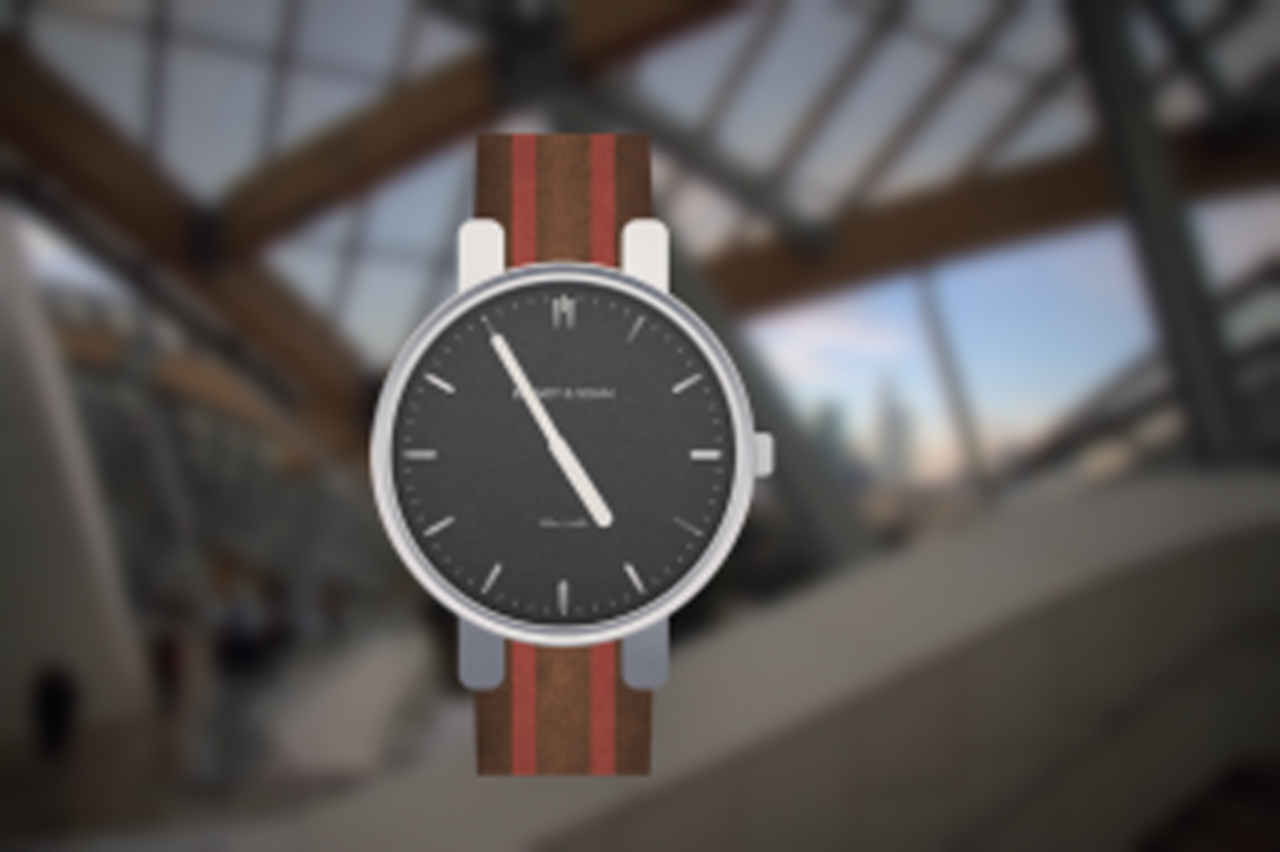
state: 4:55
